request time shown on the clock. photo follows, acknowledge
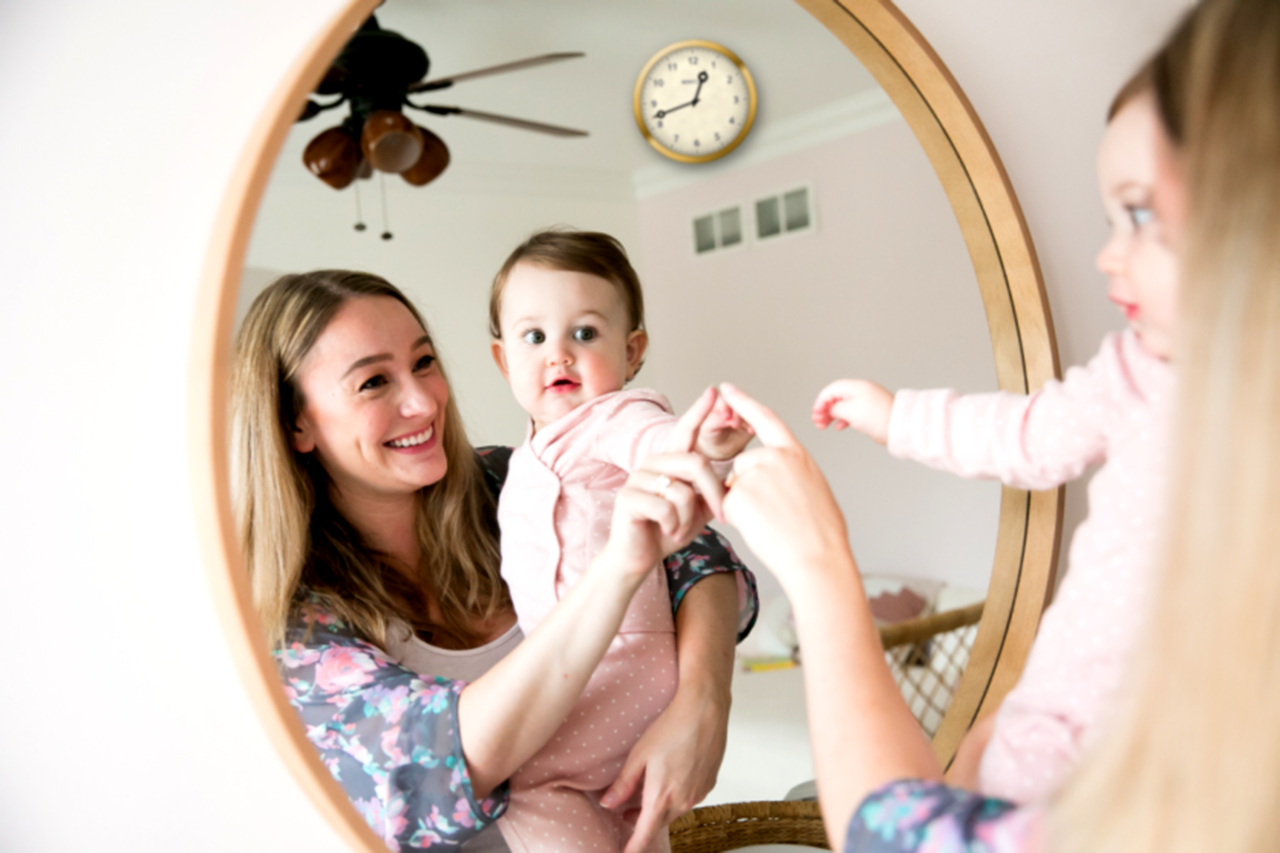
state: 12:42
